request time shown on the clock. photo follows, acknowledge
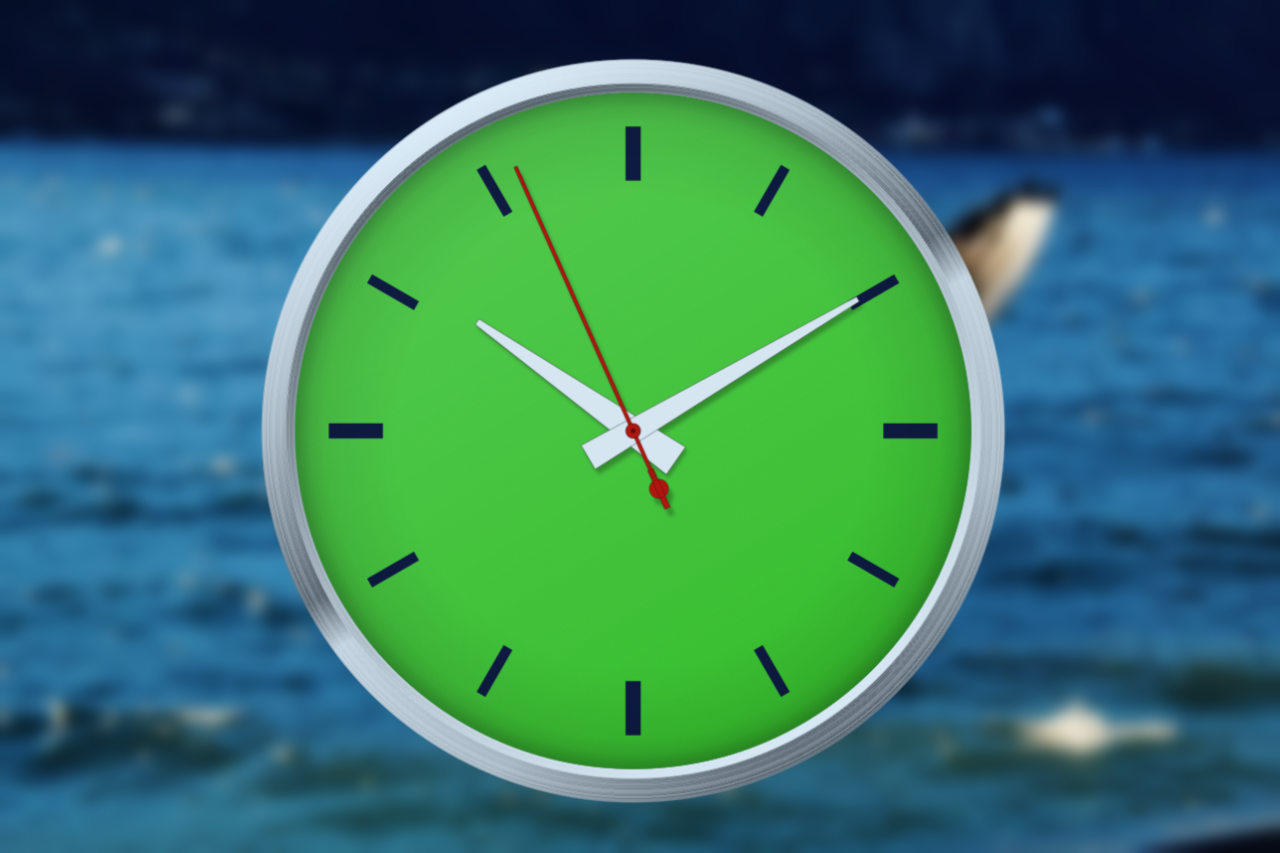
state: 10:09:56
